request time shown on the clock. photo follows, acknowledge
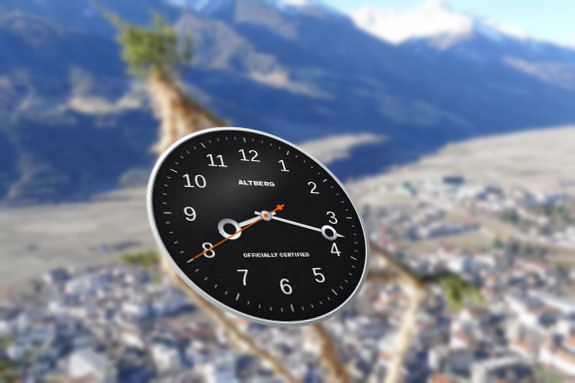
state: 8:17:40
